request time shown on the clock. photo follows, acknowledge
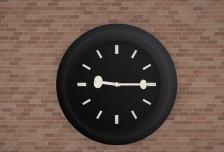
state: 9:15
